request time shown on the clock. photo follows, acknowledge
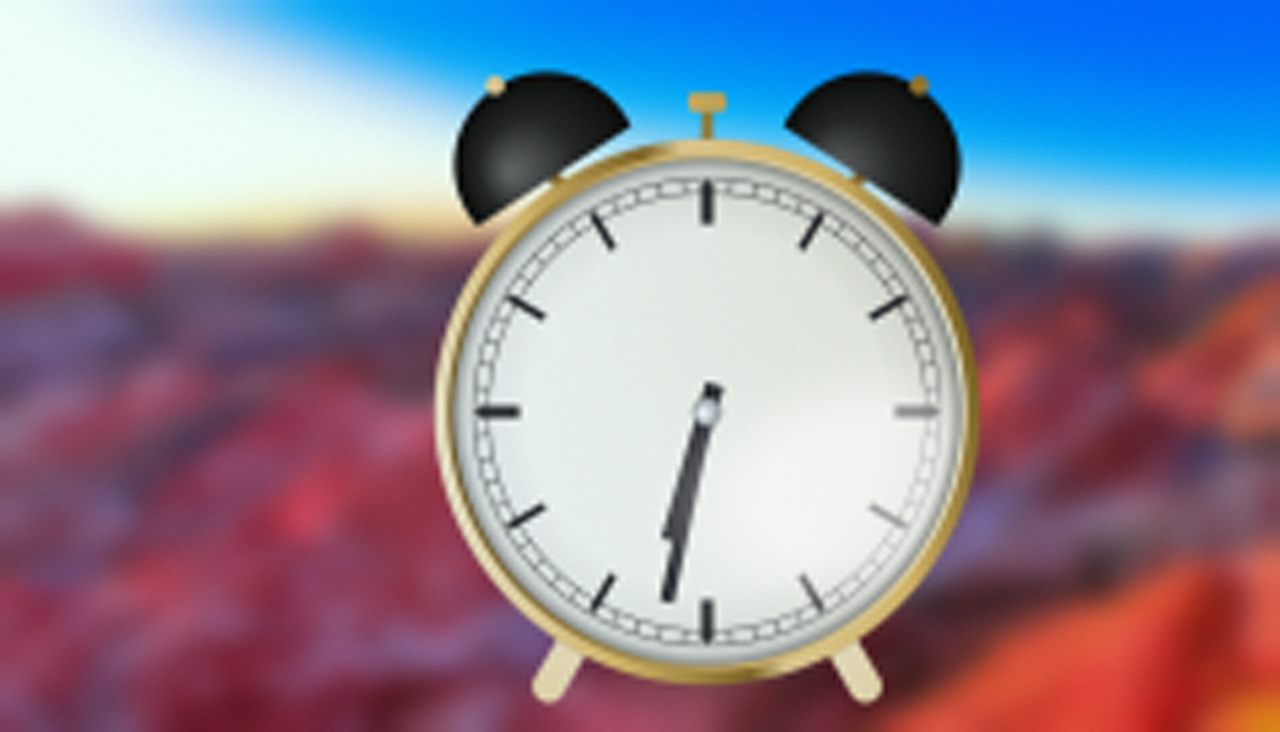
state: 6:32
